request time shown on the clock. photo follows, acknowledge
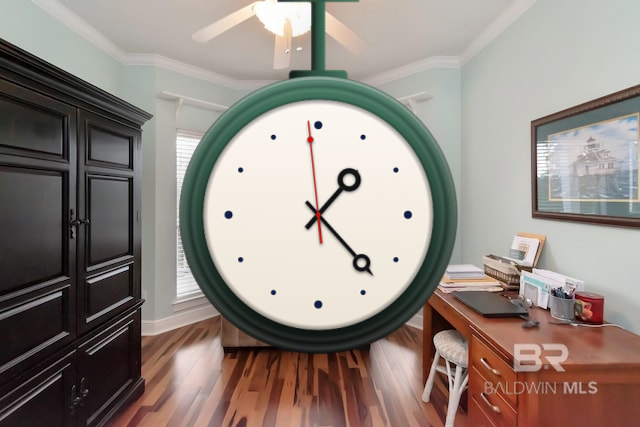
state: 1:22:59
